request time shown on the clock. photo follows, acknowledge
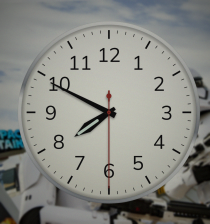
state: 7:49:30
